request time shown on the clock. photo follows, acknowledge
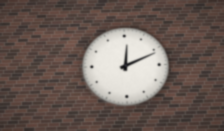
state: 12:11
